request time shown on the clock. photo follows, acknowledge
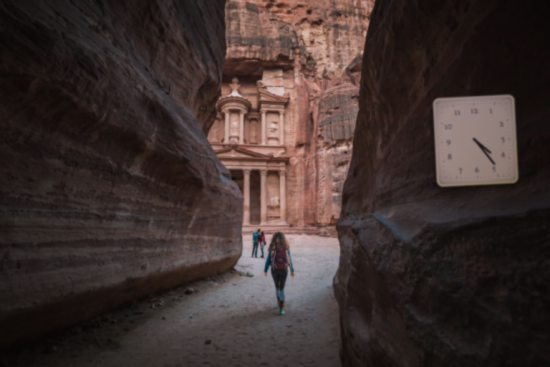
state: 4:24
